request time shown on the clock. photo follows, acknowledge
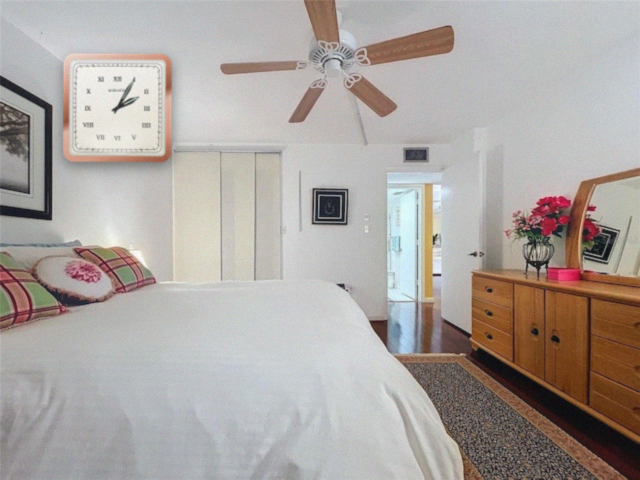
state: 2:05
